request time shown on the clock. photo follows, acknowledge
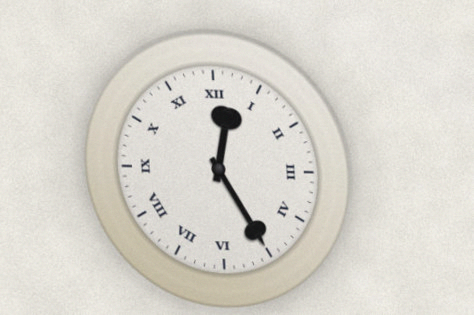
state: 12:25
